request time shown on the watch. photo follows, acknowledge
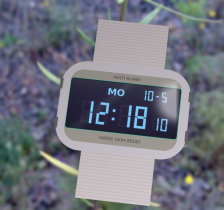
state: 12:18:10
